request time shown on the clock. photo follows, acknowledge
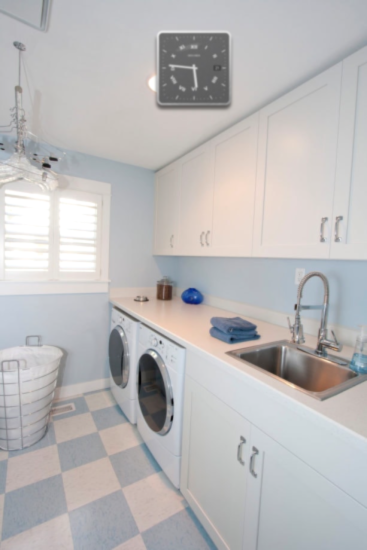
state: 5:46
